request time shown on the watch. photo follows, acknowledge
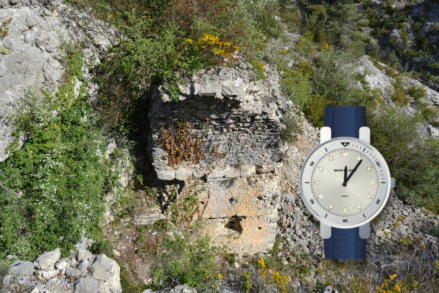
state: 12:06
